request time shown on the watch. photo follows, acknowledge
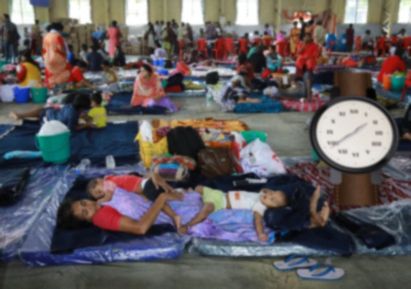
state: 1:39
